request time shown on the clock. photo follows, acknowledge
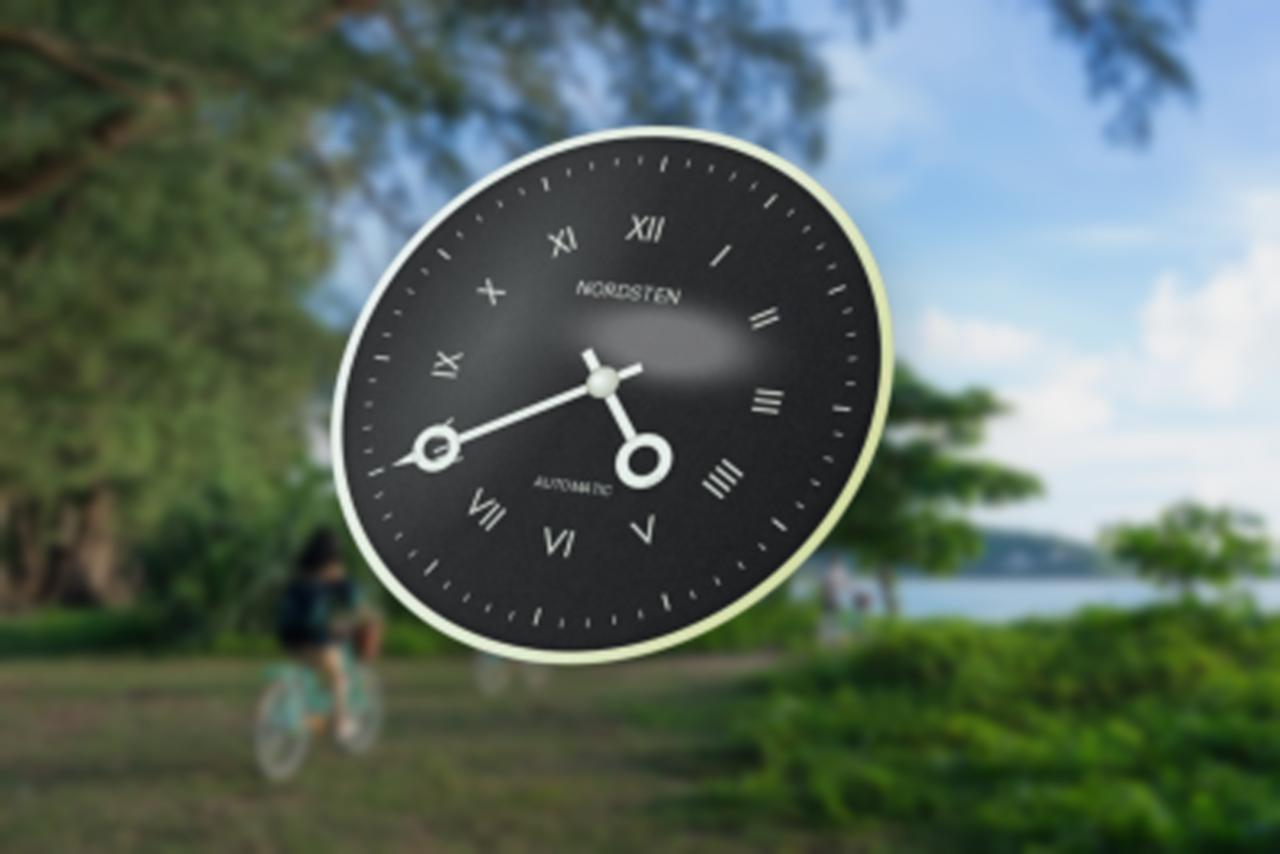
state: 4:40
